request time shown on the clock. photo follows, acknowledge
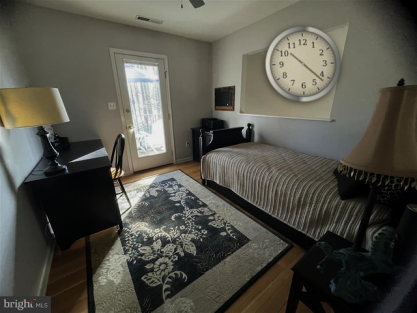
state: 10:22
